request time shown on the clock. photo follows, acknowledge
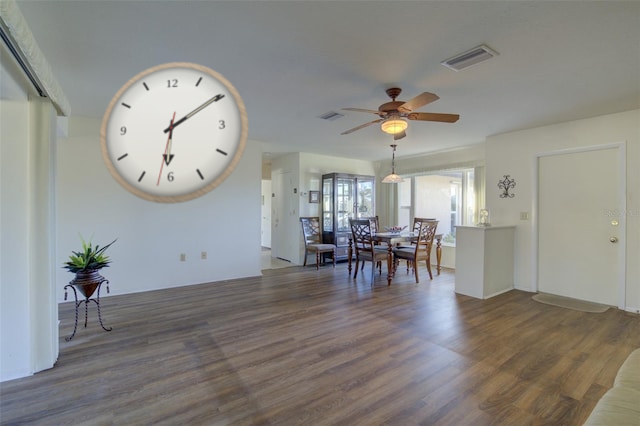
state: 6:09:32
